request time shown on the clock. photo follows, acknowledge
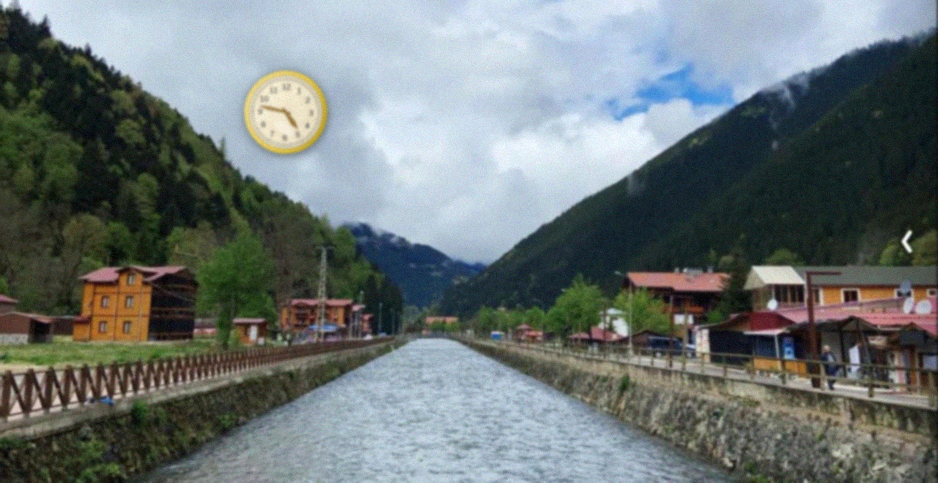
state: 4:47
